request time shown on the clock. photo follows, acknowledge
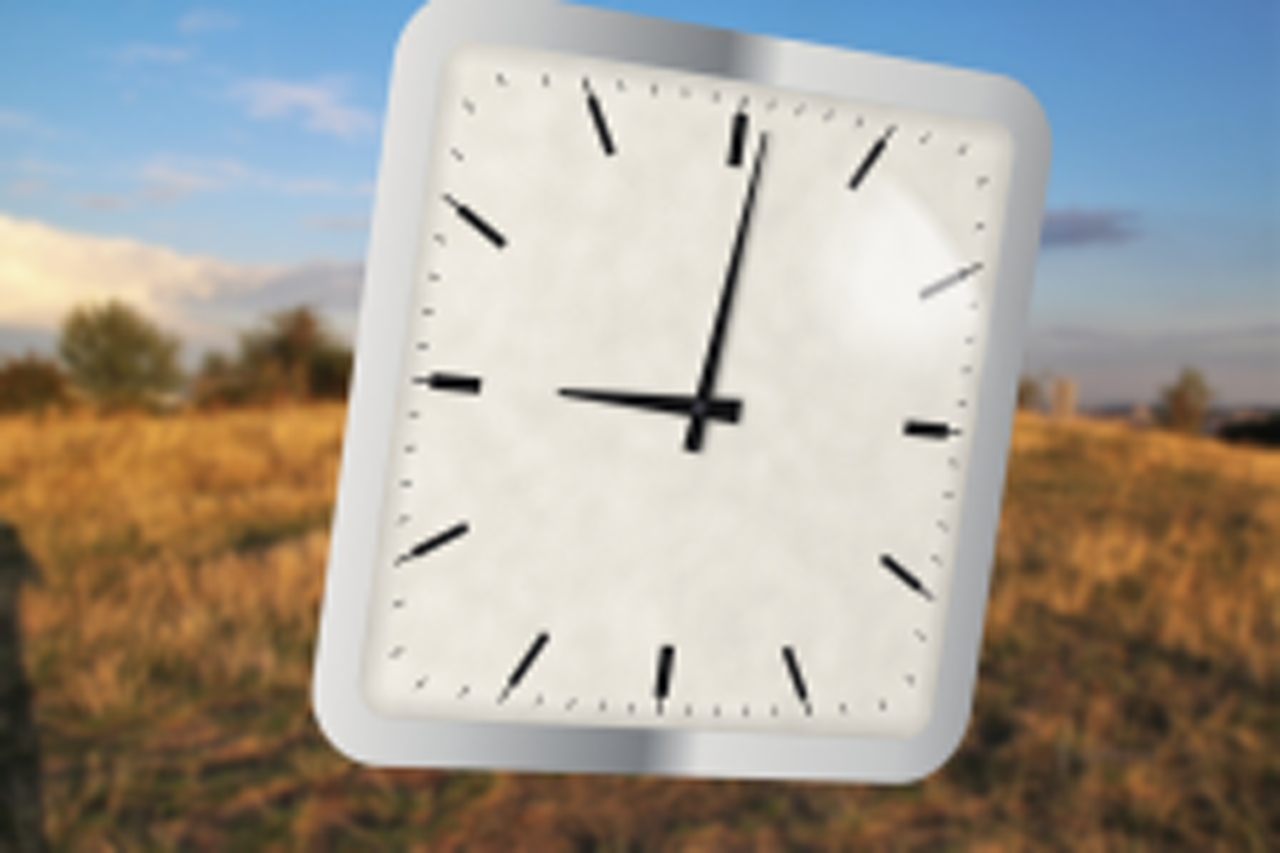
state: 9:01
